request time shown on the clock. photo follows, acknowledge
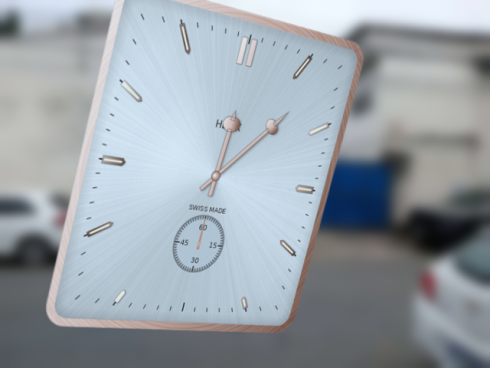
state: 12:07
